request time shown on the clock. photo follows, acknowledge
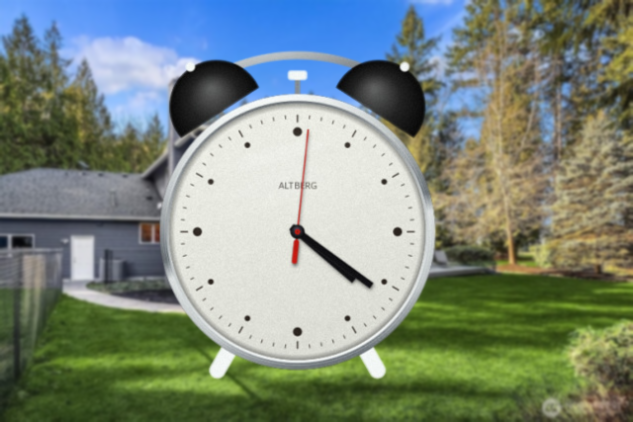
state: 4:21:01
